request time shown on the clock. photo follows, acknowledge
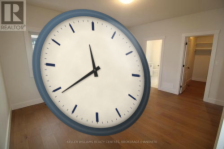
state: 11:39
